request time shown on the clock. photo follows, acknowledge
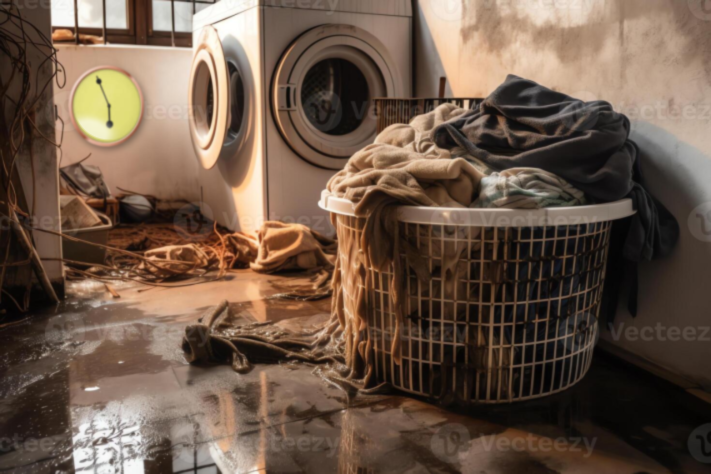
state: 5:56
